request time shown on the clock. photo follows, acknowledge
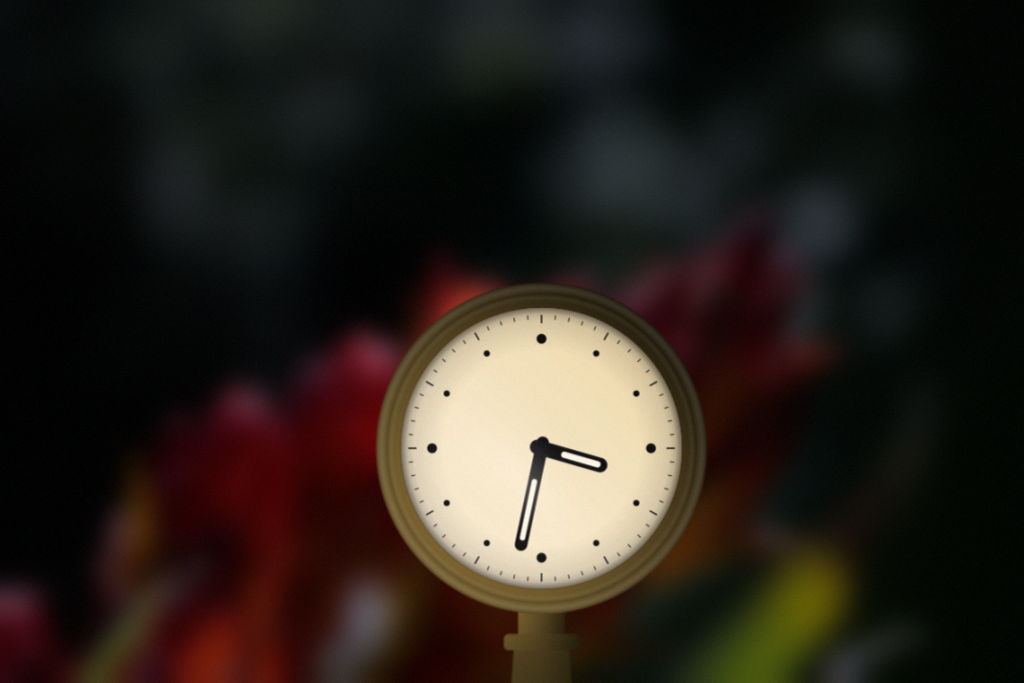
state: 3:32
